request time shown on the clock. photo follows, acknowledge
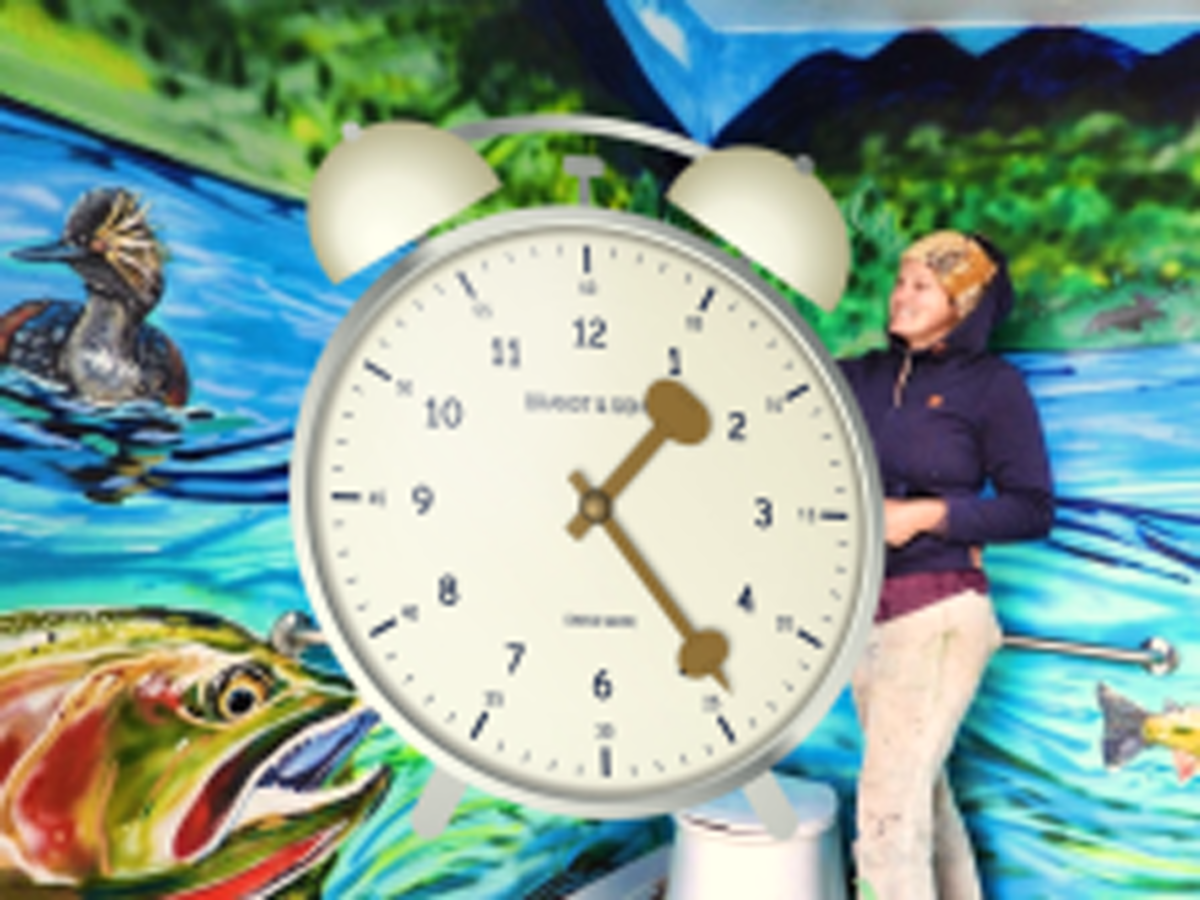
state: 1:24
